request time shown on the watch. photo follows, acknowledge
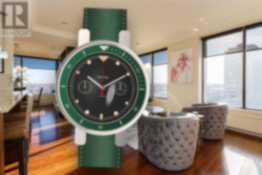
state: 10:10
